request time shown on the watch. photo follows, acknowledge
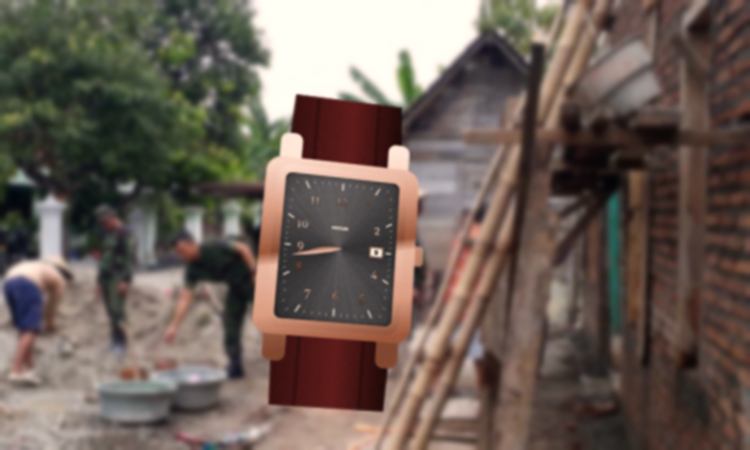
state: 8:43
